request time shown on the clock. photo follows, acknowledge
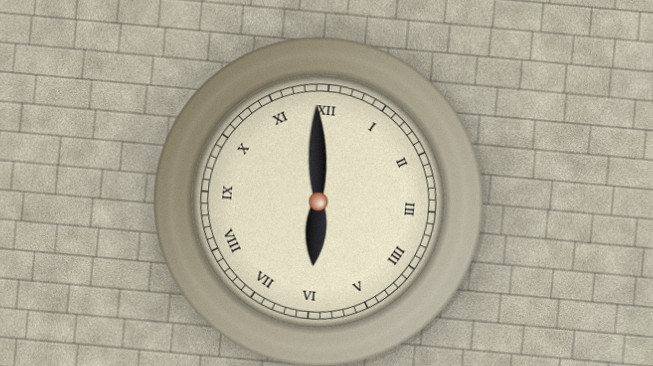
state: 5:59
